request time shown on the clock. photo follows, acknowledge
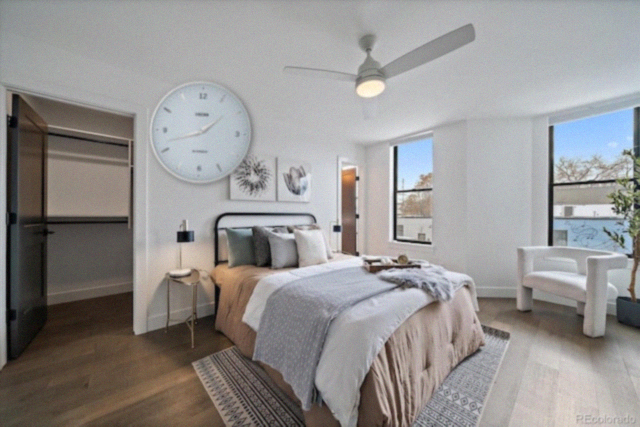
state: 1:42
